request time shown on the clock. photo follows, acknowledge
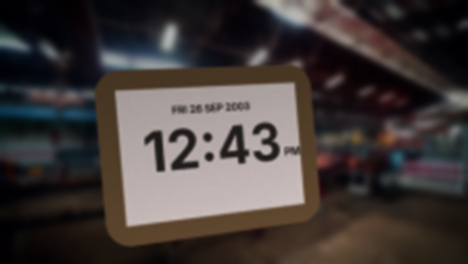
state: 12:43
